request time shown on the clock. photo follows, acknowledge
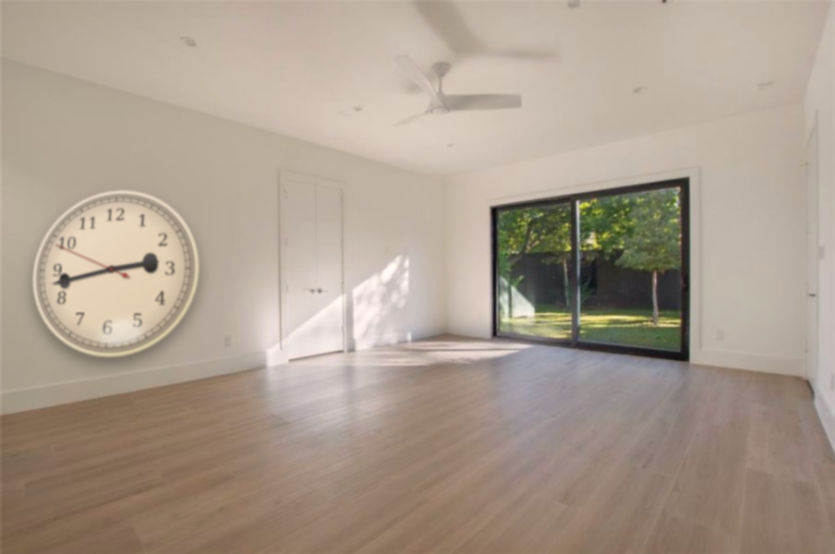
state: 2:42:49
